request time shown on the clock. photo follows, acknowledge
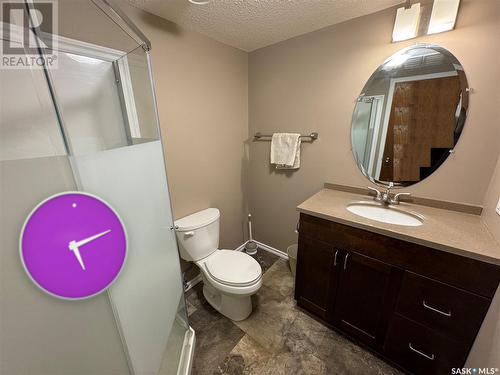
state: 5:11
